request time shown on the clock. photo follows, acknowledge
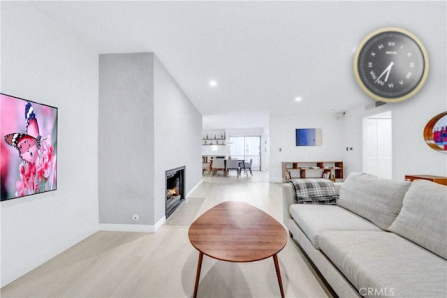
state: 6:37
